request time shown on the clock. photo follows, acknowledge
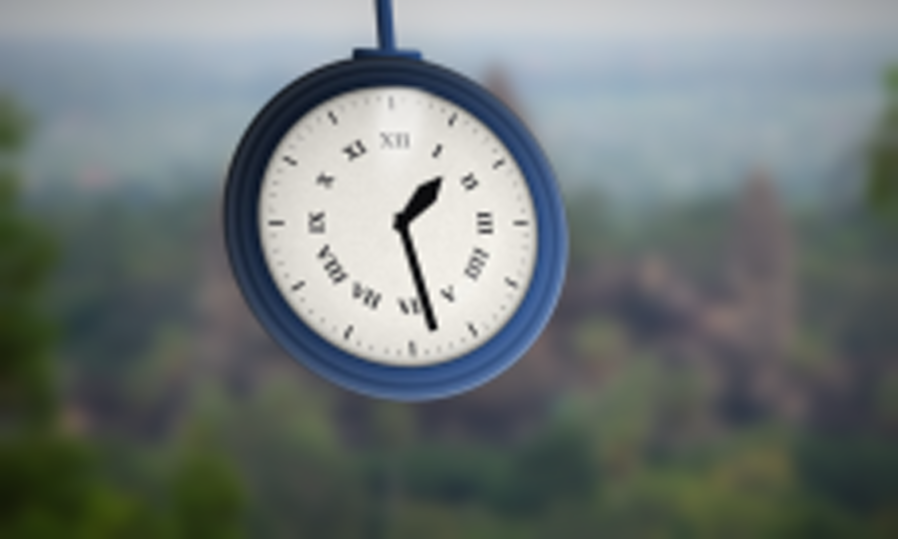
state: 1:28
